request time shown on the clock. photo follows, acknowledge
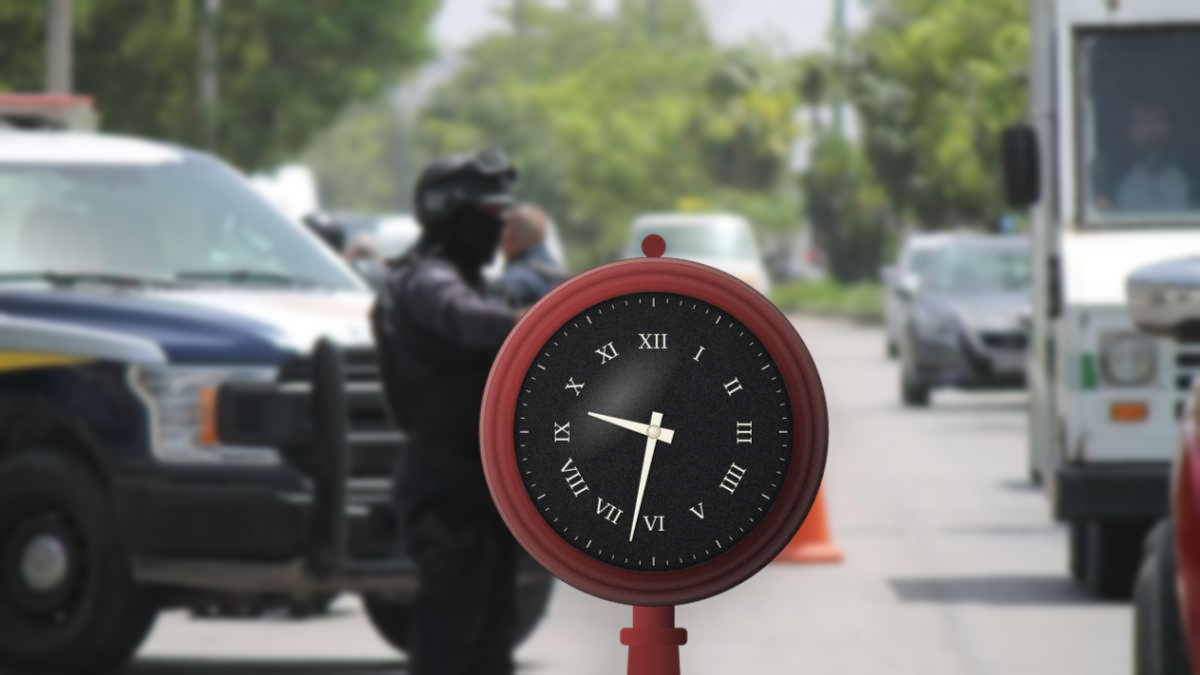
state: 9:32
